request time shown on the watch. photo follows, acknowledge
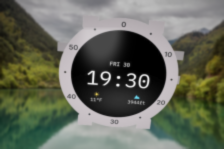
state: 19:30
